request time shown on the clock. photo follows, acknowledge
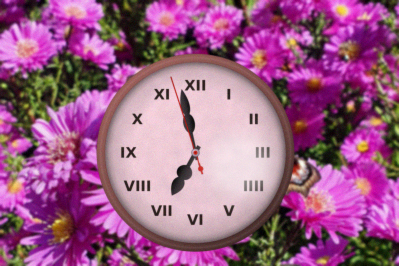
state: 6:57:57
